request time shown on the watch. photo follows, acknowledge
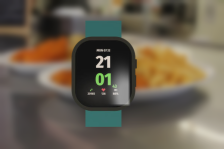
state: 21:01
